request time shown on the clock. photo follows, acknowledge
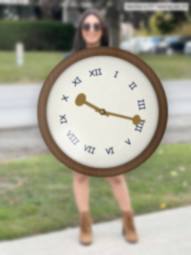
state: 10:19
